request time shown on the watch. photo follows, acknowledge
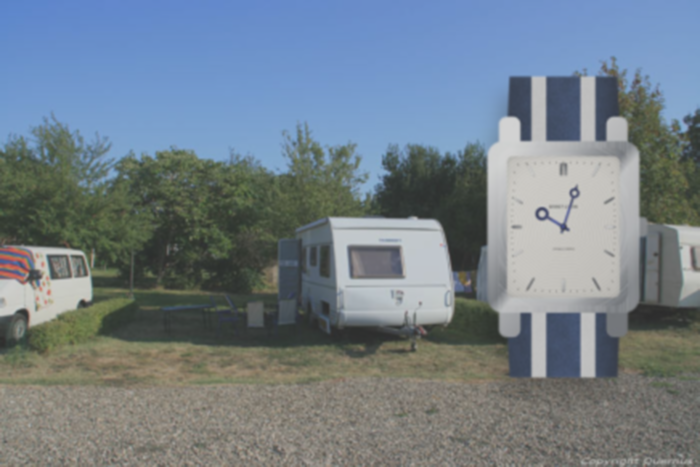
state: 10:03
